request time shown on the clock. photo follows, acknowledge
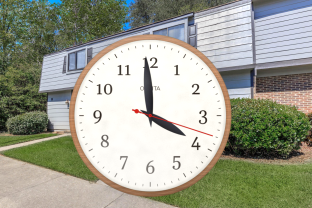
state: 3:59:18
